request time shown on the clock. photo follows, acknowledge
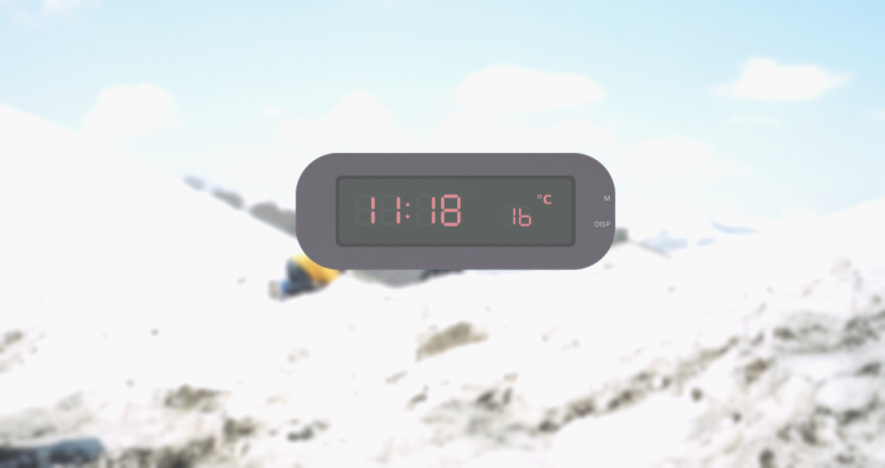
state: 11:18
